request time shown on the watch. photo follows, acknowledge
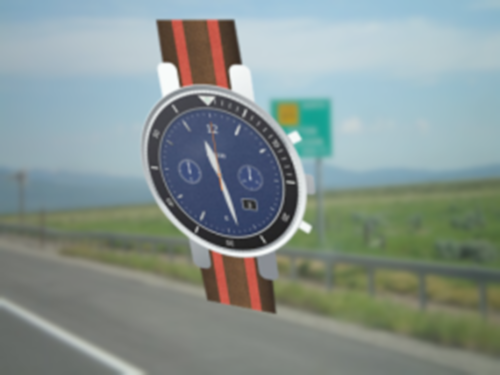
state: 11:28
